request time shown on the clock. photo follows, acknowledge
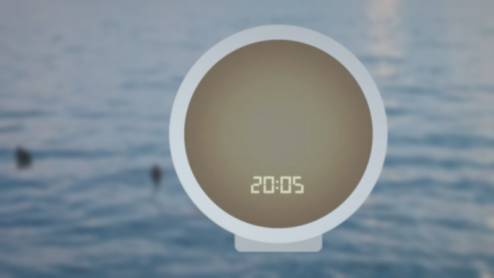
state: 20:05
